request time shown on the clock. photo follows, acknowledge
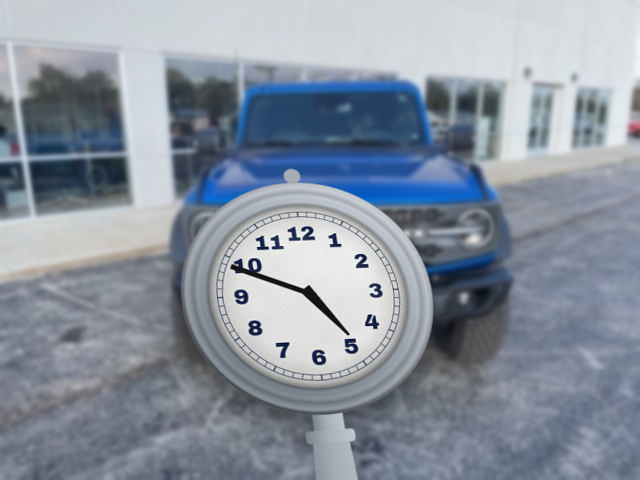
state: 4:49
